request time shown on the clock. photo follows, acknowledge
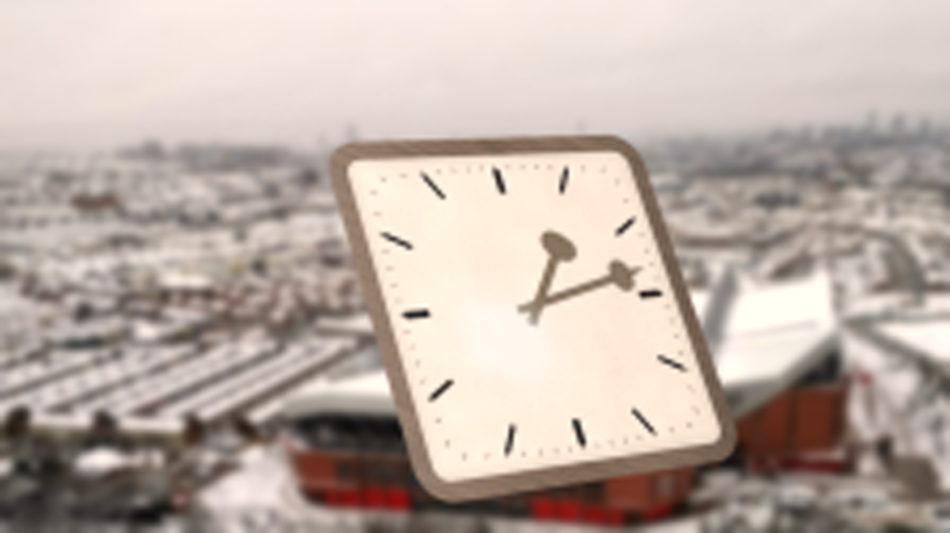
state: 1:13
